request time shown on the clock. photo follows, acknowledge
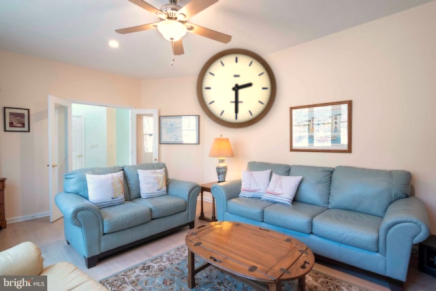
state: 2:30
